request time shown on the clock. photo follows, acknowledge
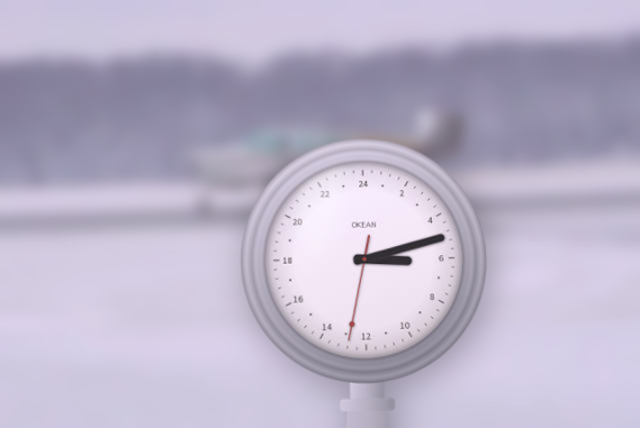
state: 6:12:32
